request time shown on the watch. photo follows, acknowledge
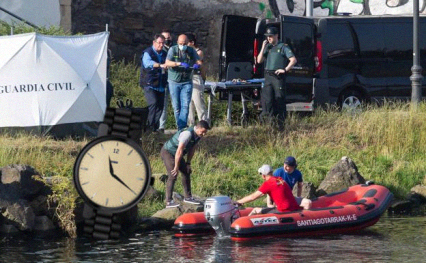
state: 11:20
